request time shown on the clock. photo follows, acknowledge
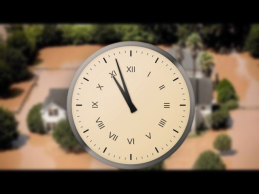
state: 10:57
